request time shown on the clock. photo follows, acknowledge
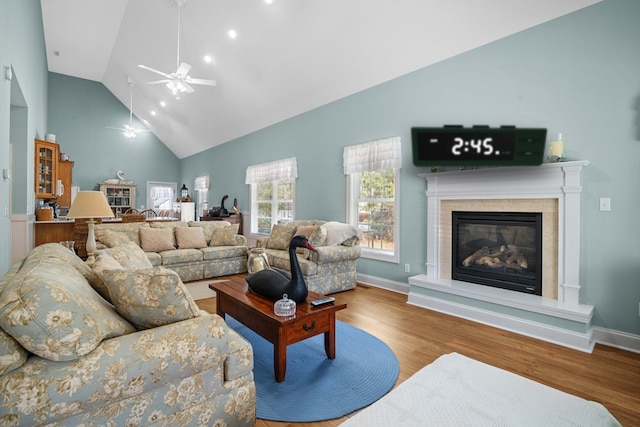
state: 2:45
